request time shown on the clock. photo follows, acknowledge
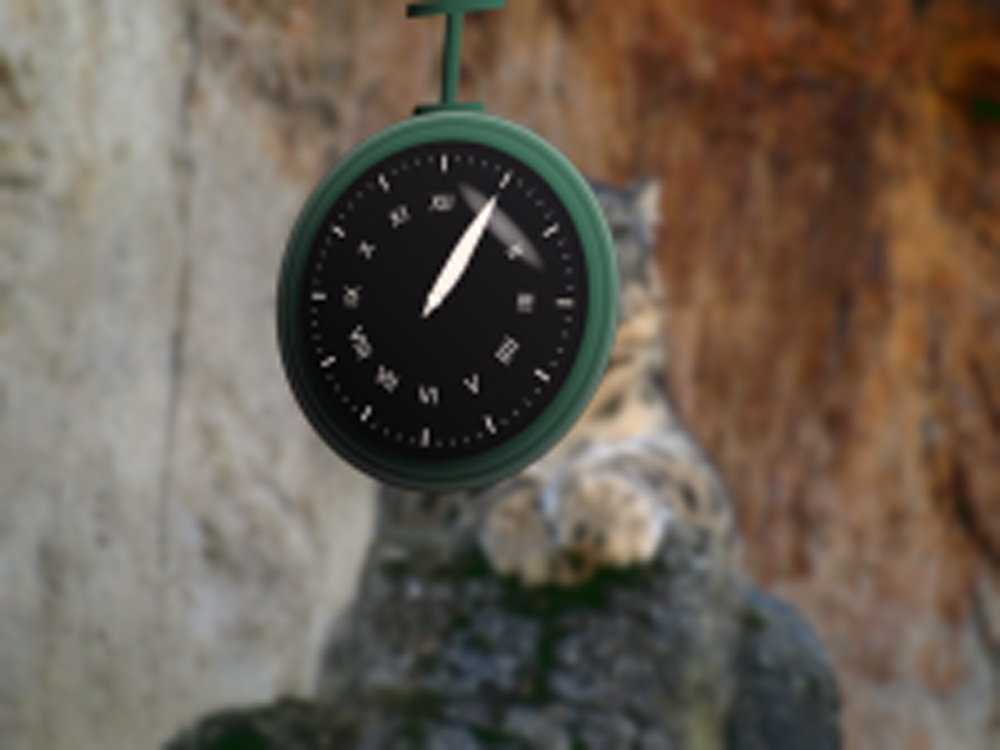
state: 1:05
